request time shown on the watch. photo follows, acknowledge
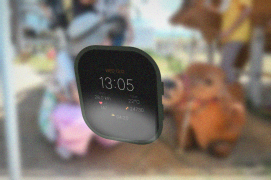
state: 13:05
